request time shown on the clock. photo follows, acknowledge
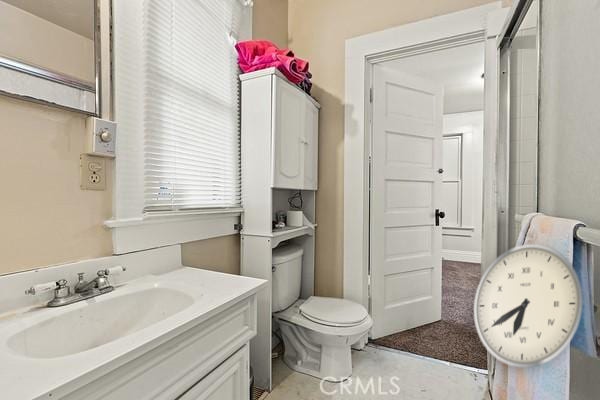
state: 6:40
